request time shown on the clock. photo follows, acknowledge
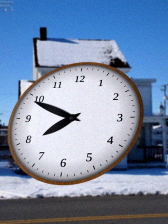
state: 7:49
